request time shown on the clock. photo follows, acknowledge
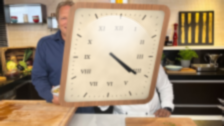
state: 4:21
